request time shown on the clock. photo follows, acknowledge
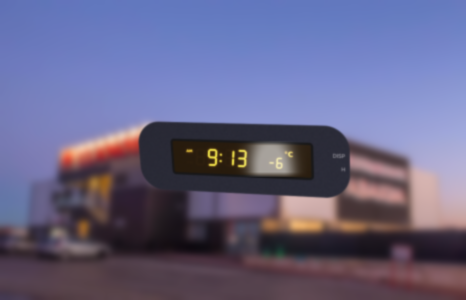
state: 9:13
